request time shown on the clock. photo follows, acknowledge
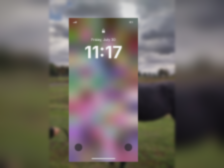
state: 11:17
